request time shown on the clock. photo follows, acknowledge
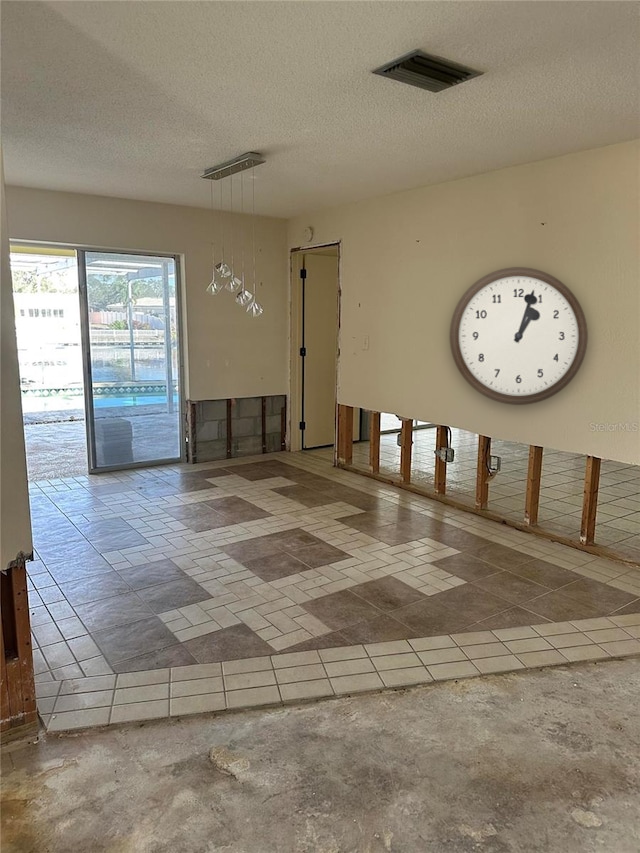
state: 1:03
